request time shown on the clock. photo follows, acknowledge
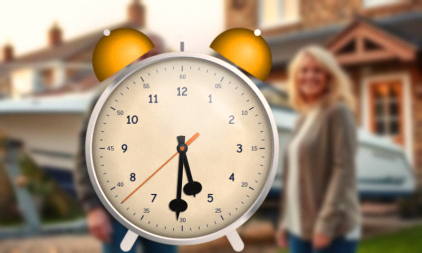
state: 5:30:38
